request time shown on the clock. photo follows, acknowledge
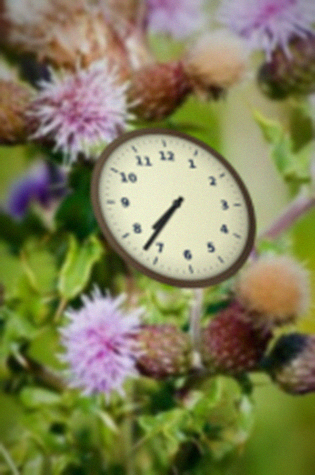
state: 7:37
